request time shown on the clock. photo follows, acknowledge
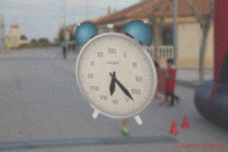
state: 6:23
